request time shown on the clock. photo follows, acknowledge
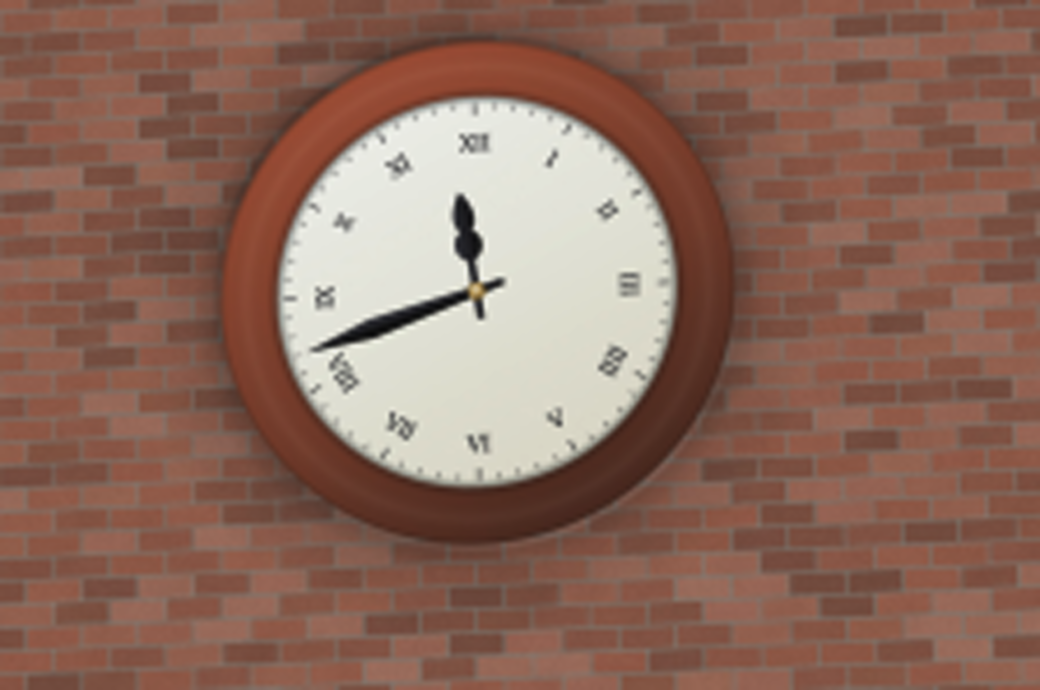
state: 11:42
